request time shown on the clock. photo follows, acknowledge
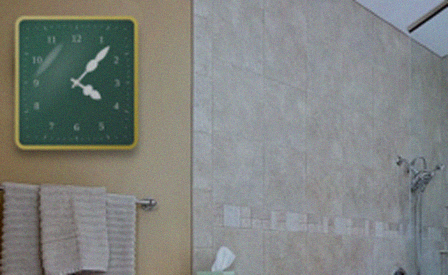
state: 4:07
